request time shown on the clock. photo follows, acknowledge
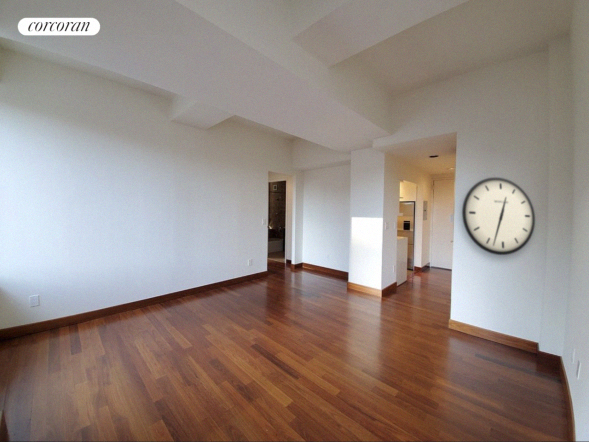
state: 12:33
